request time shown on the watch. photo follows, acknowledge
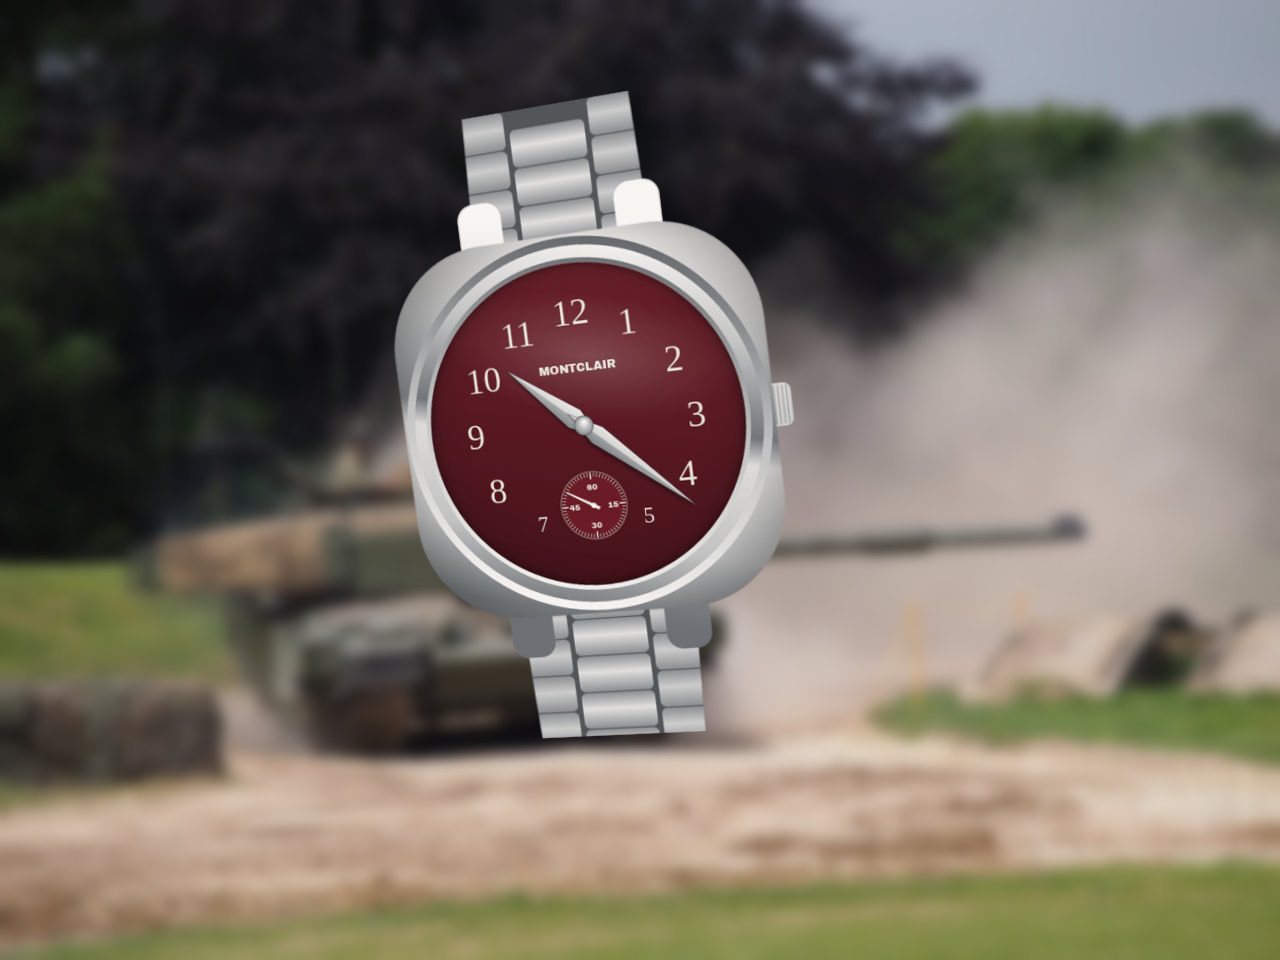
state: 10:21:50
